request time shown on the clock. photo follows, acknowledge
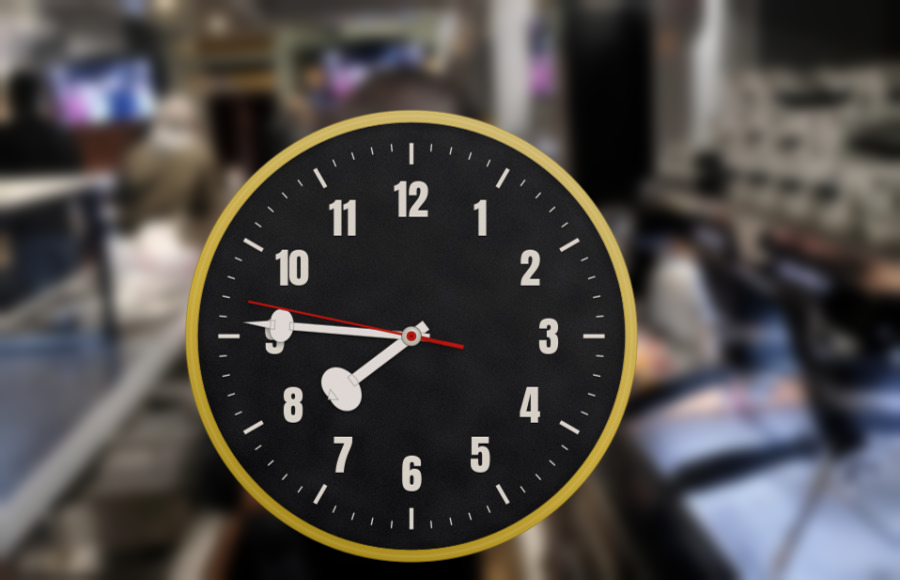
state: 7:45:47
